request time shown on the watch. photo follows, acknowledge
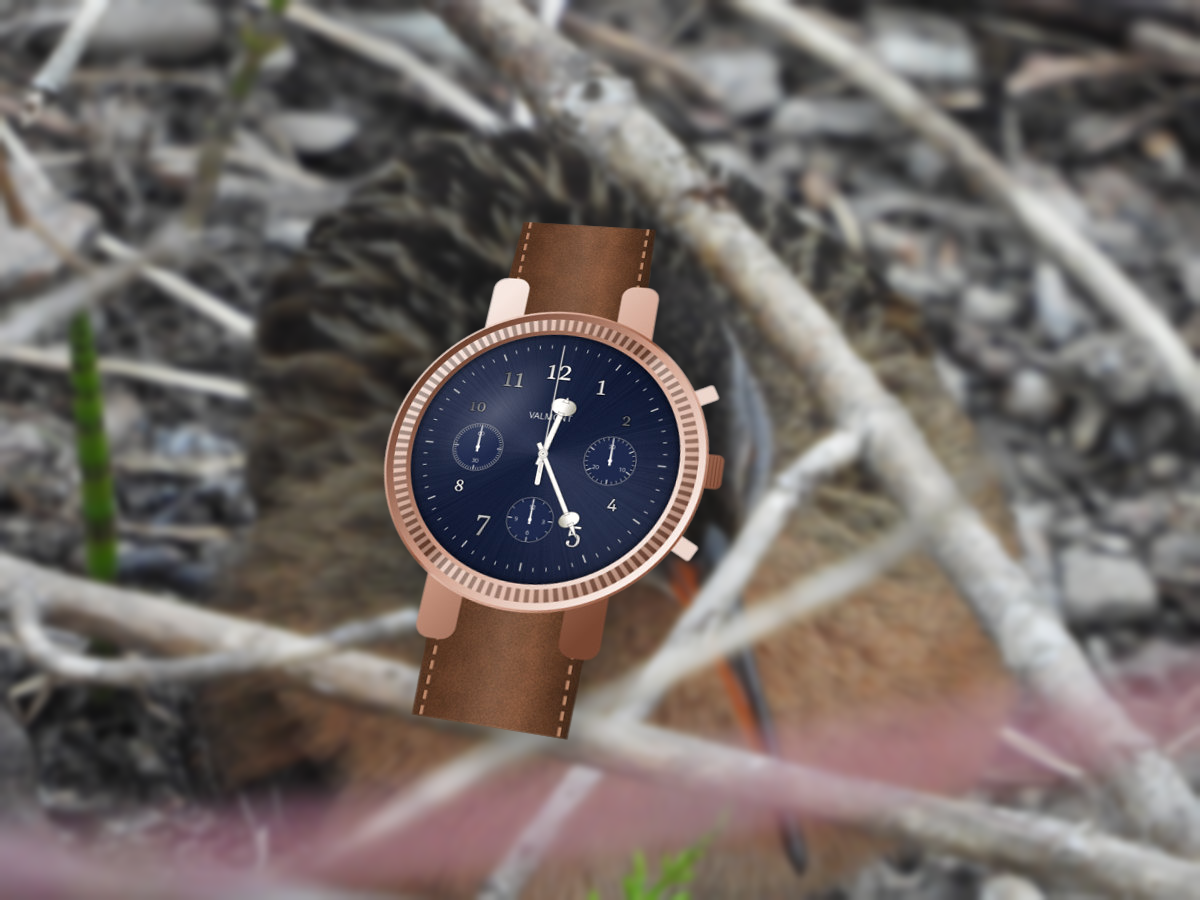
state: 12:25
